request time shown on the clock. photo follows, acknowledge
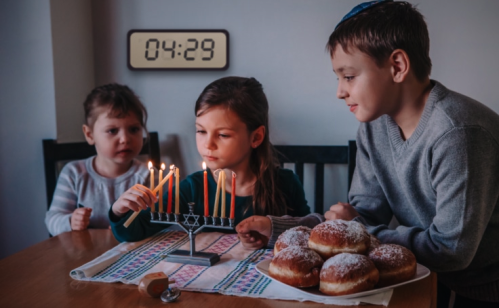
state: 4:29
